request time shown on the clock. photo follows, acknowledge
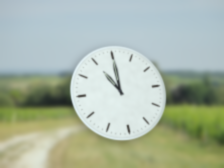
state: 11:00
